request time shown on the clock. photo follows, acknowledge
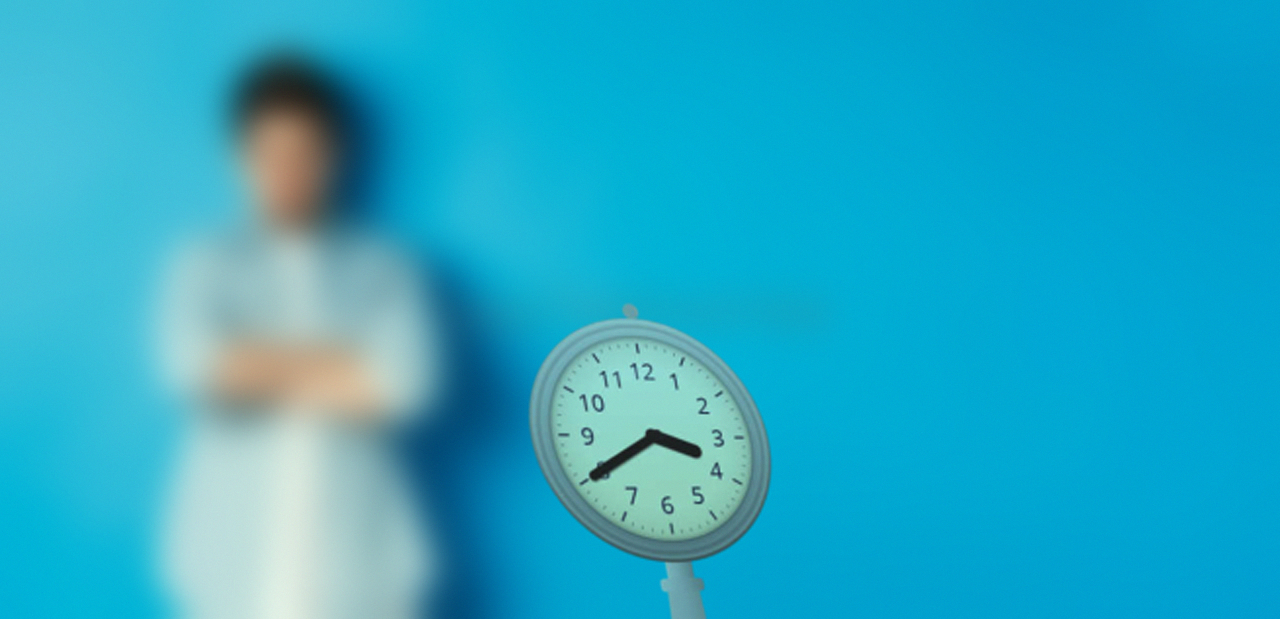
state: 3:40
